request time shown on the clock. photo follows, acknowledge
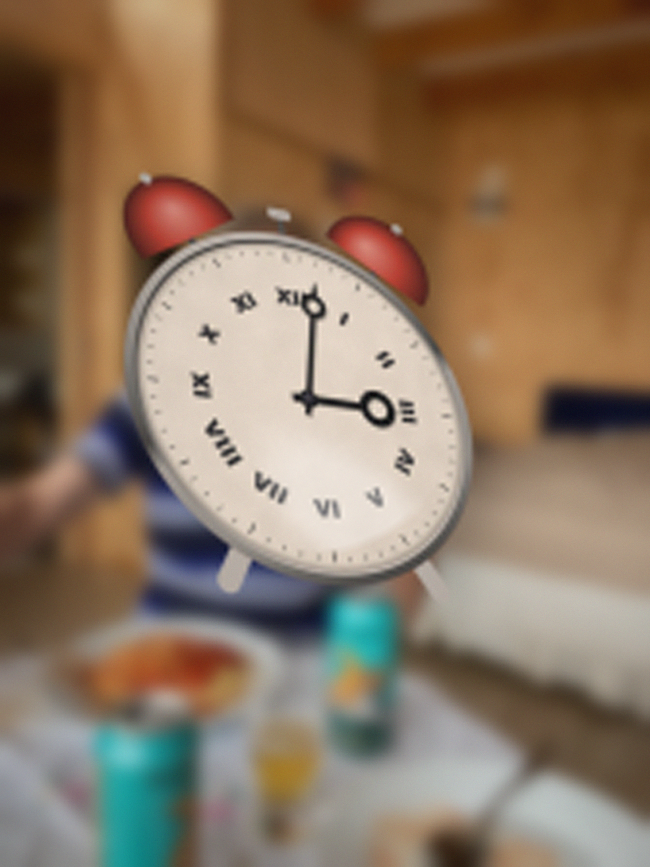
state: 3:02
